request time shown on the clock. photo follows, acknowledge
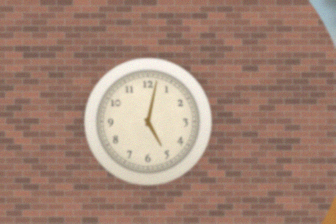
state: 5:02
